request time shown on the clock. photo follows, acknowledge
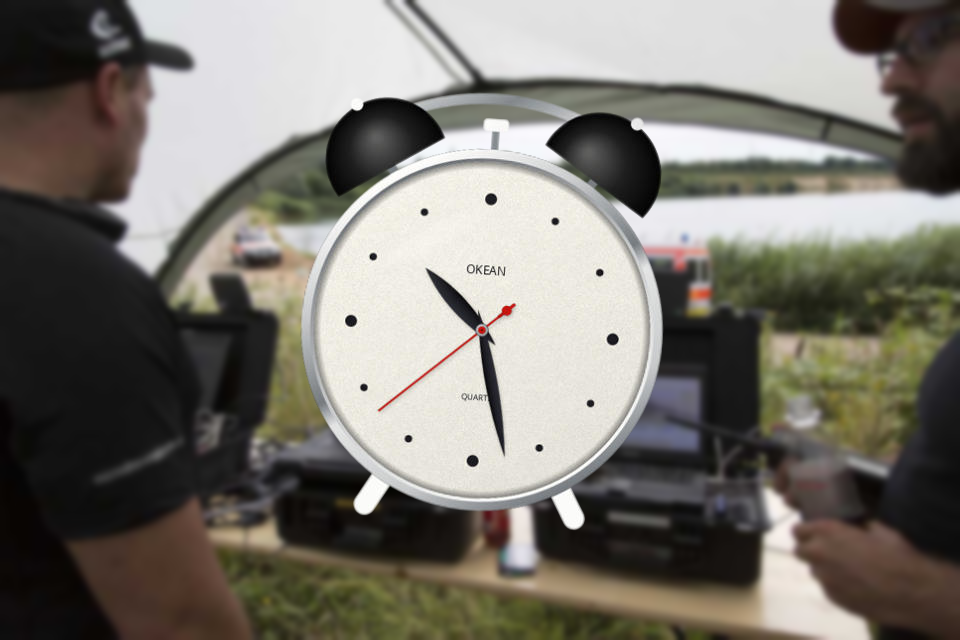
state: 10:27:38
